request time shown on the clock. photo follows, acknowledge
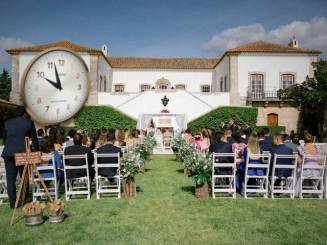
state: 9:57
